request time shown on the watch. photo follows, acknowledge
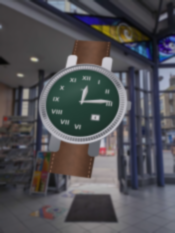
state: 12:14
